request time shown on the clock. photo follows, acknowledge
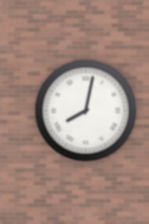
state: 8:02
